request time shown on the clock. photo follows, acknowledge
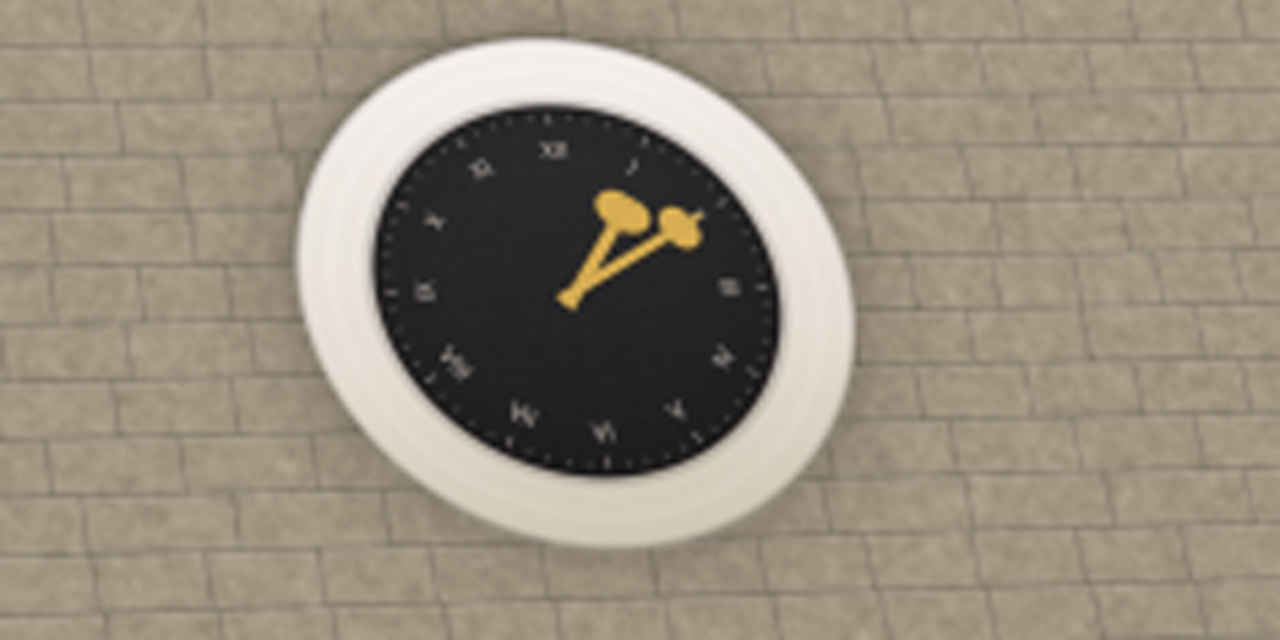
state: 1:10
